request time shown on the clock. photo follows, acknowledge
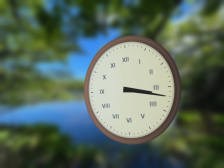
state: 3:17
